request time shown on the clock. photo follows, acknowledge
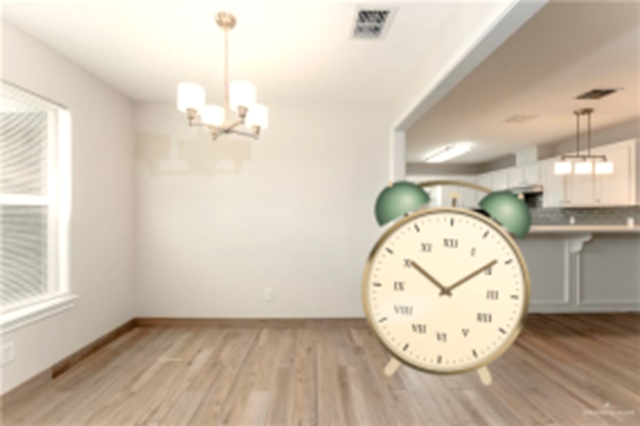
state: 10:09
